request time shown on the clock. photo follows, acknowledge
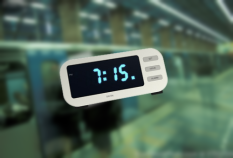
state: 7:15
